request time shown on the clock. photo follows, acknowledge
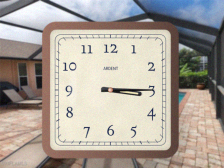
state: 3:15
